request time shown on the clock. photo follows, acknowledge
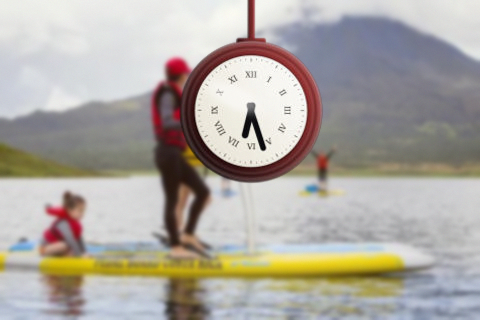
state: 6:27
